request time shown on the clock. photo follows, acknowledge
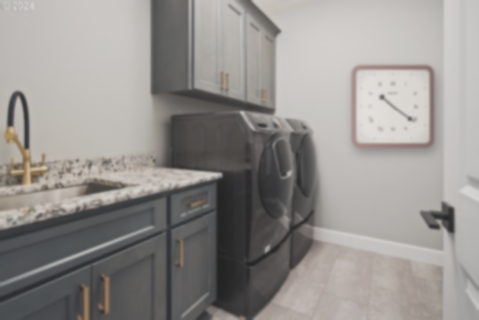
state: 10:21
